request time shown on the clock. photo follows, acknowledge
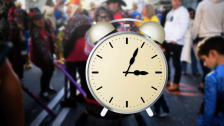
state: 3:04
